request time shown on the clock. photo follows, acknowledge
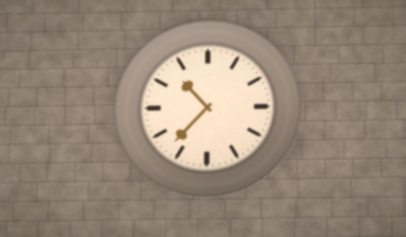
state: 10:37
